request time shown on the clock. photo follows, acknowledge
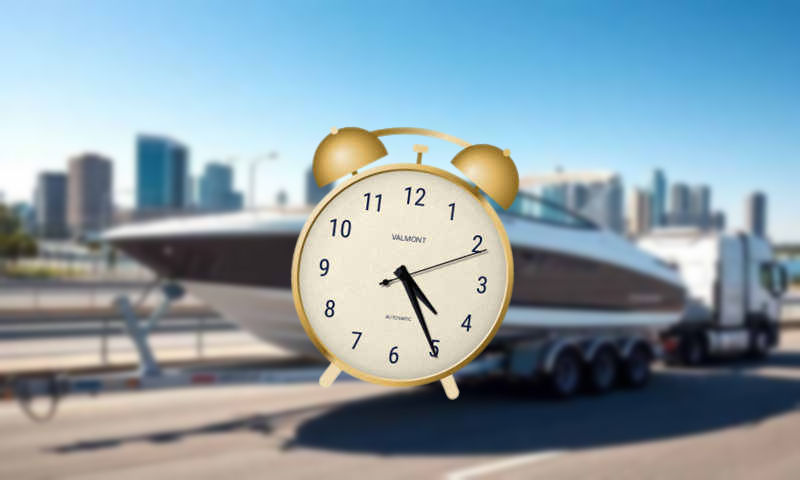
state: 4:25:11
